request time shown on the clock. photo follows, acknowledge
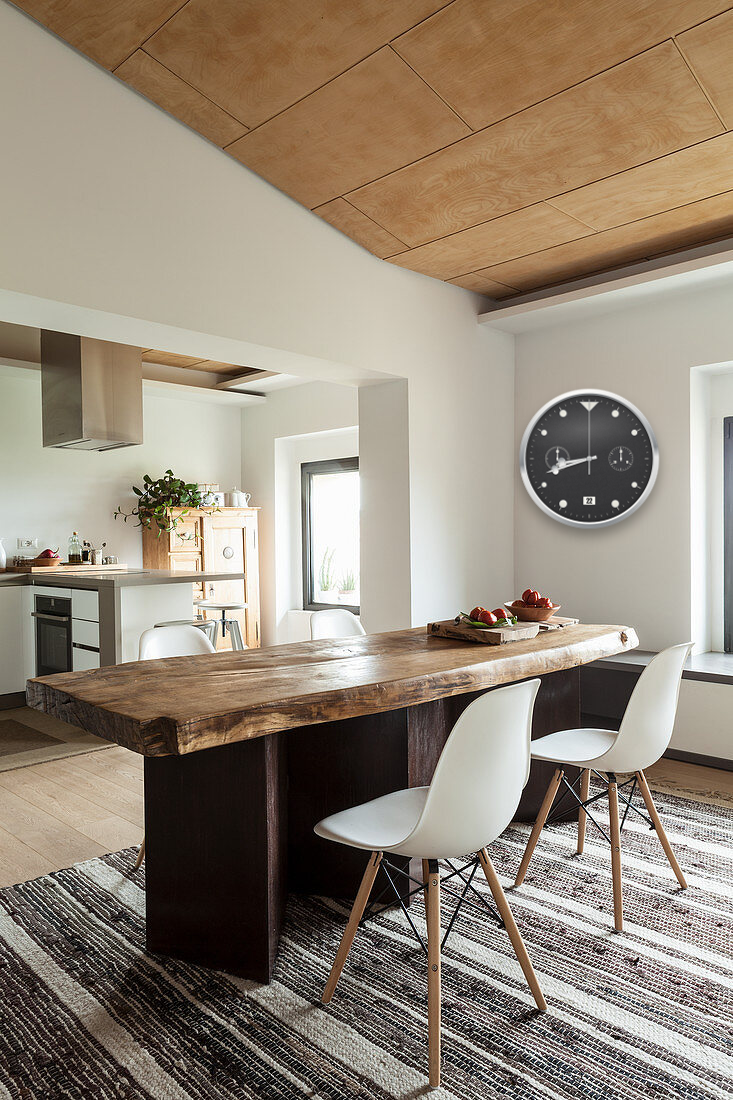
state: 8:42
